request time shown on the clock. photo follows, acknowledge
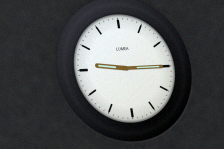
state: 9:15
